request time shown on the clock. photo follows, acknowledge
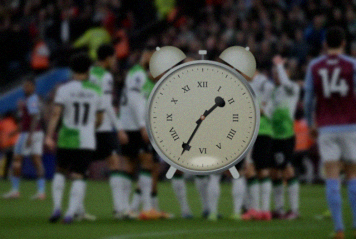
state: 1:35
